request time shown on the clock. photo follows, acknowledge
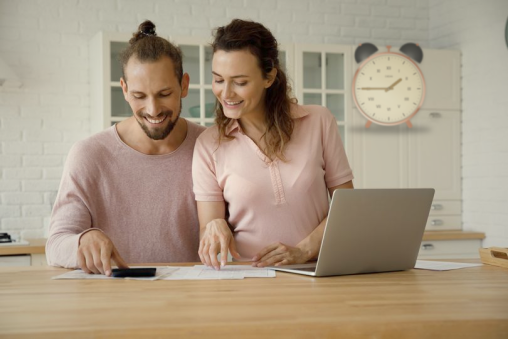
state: 1:45
